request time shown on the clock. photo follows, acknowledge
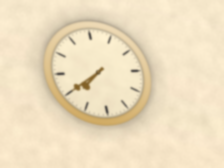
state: 7:40
